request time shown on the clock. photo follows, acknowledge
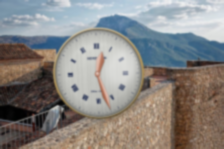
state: 12:27
